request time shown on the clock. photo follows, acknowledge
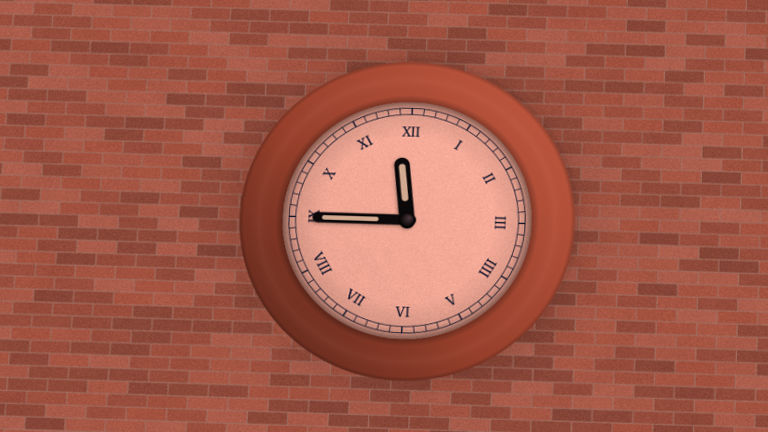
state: 11:45
